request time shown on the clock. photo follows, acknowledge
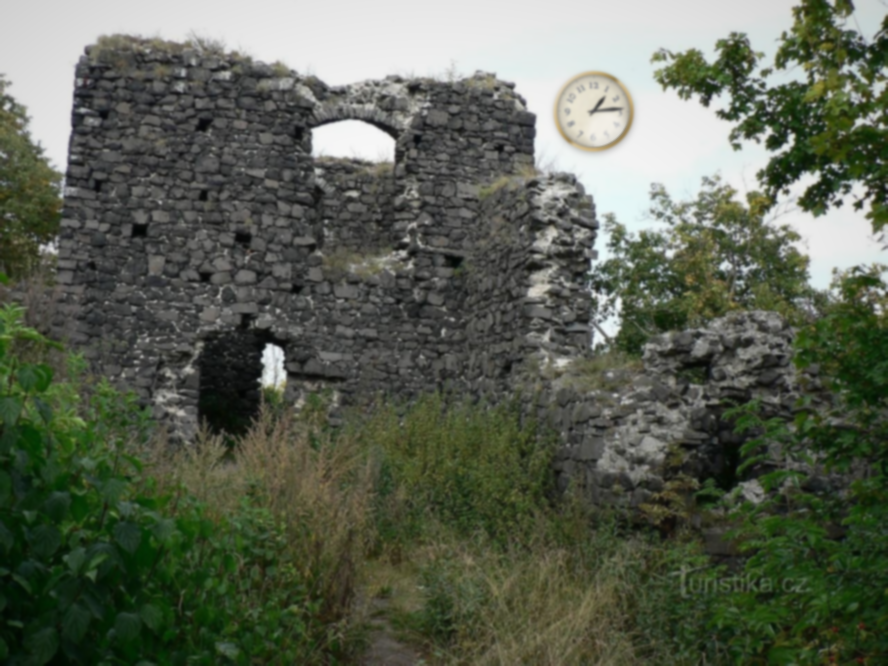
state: 1:14
